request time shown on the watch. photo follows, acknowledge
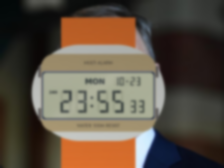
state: 23:55:33
